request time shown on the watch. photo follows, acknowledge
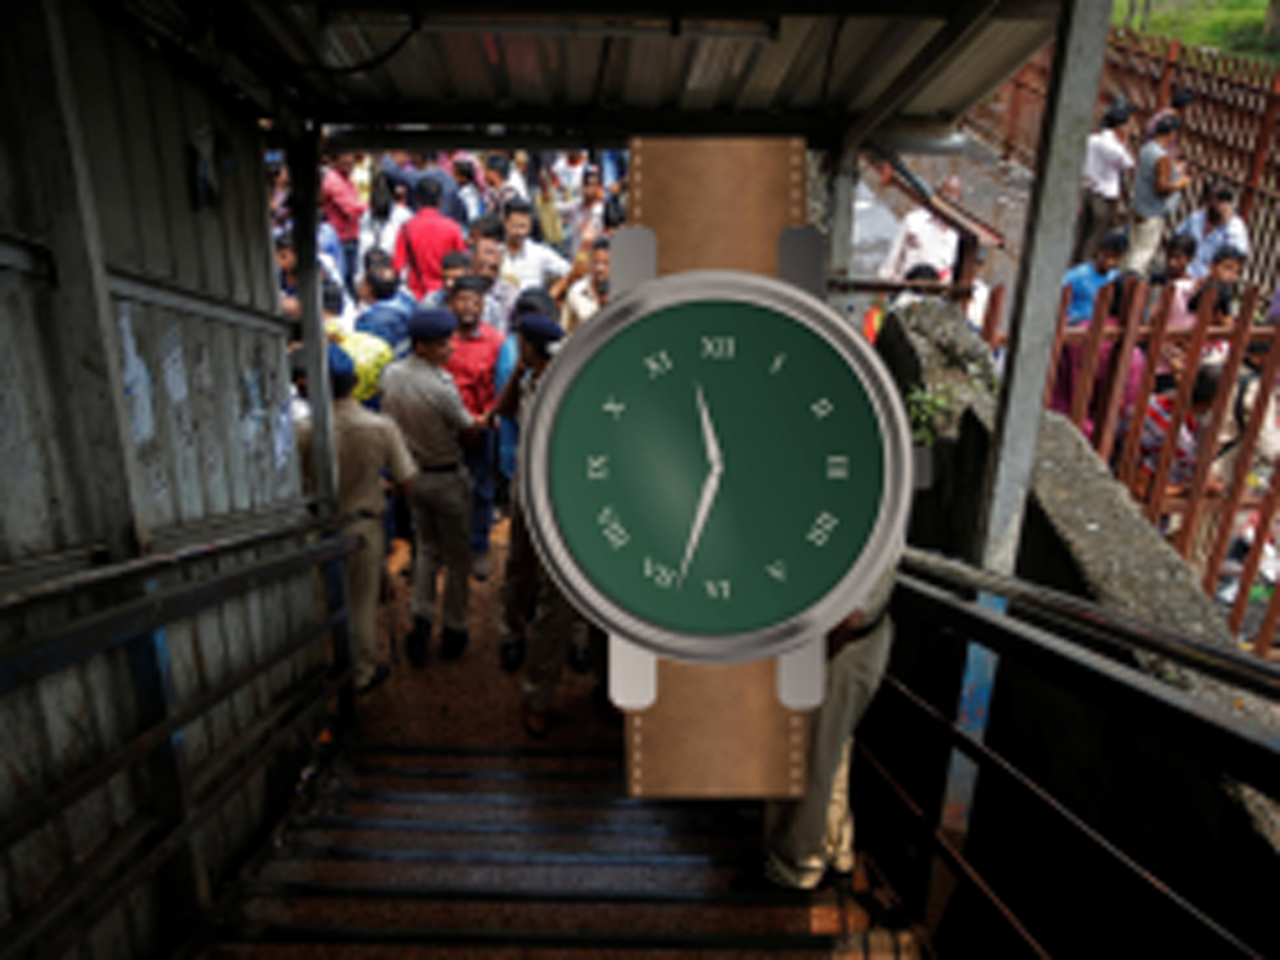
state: 11:33
